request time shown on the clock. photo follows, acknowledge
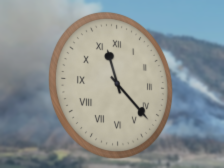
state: 11:22
